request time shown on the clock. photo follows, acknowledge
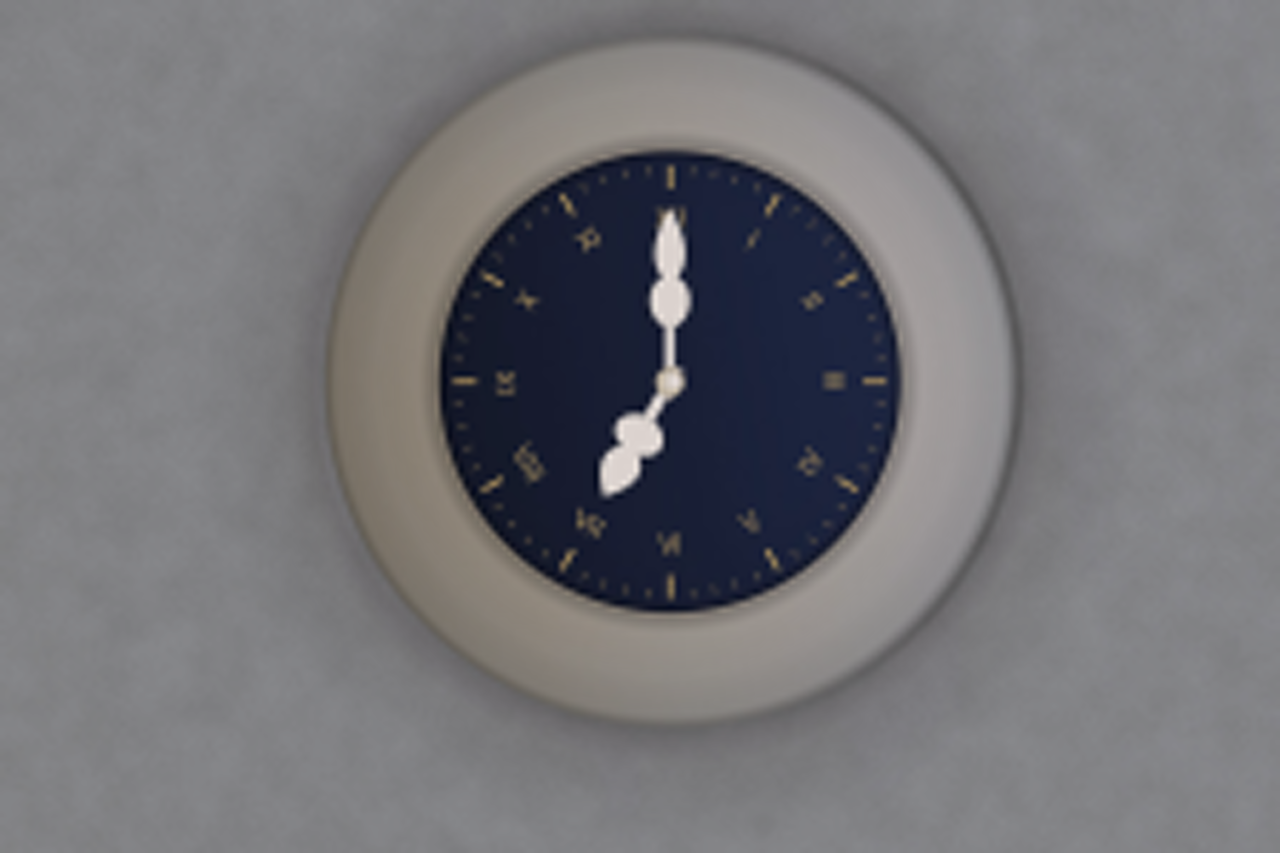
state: 7:00
